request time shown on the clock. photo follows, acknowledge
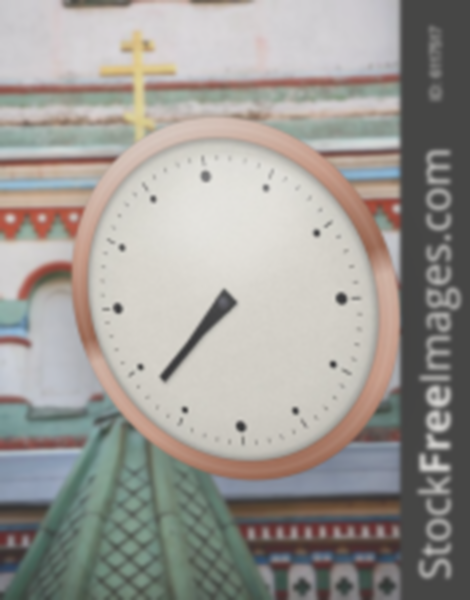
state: 7:38
